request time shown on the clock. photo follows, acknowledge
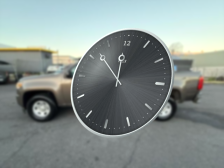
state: 11:52
